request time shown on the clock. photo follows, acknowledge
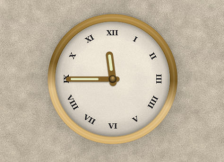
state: 11:45
